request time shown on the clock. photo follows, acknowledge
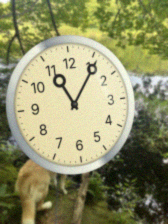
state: 11:06
